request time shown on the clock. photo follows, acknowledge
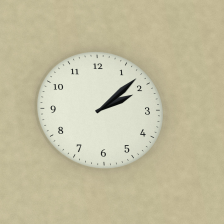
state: 2:08
